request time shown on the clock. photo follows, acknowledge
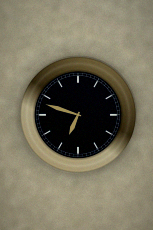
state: 6:48
